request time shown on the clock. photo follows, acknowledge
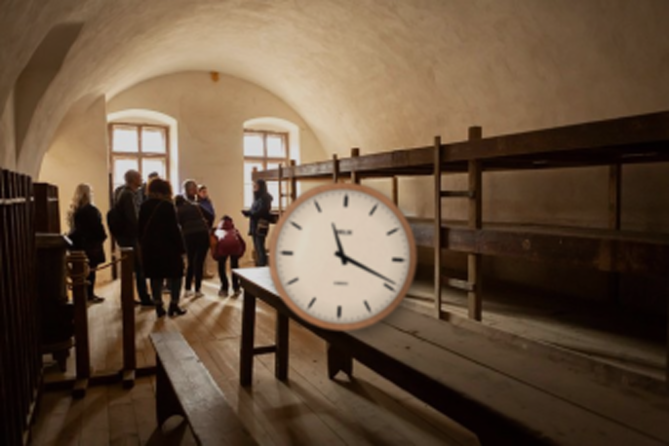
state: 11:19
